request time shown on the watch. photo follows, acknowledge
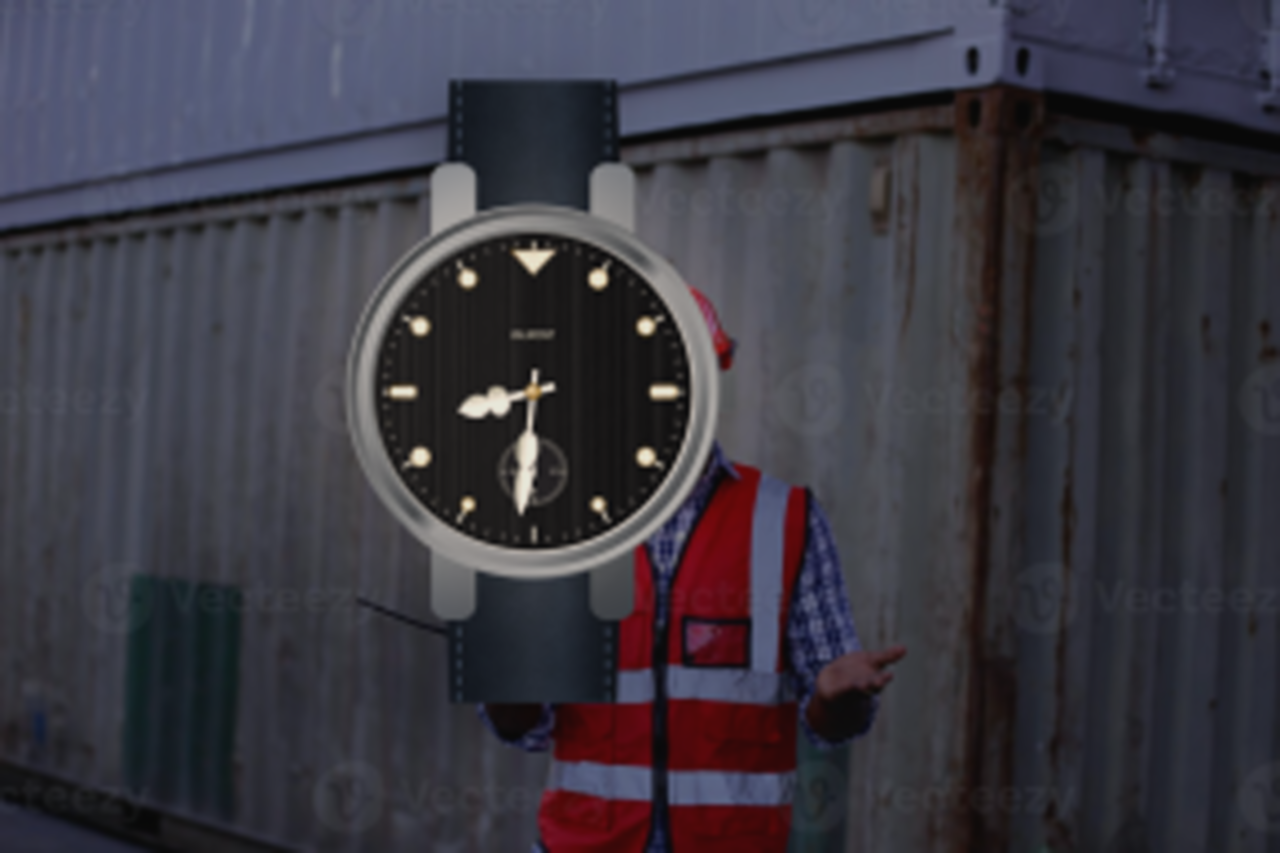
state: 8:31
